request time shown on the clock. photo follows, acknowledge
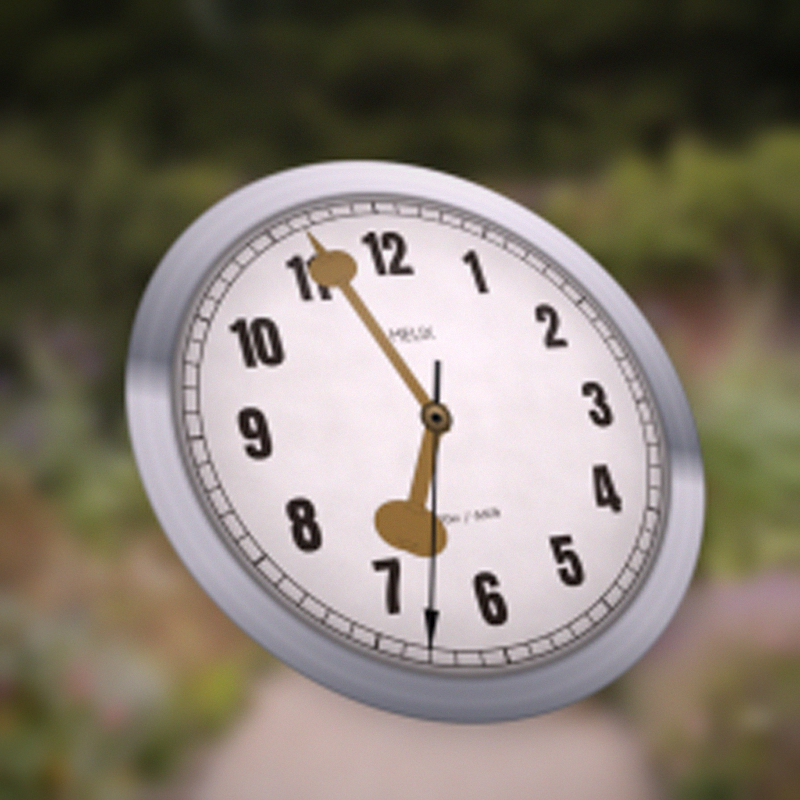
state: 6:56:33
